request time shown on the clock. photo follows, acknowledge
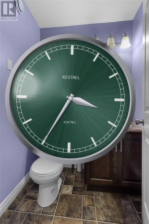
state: 3:35
